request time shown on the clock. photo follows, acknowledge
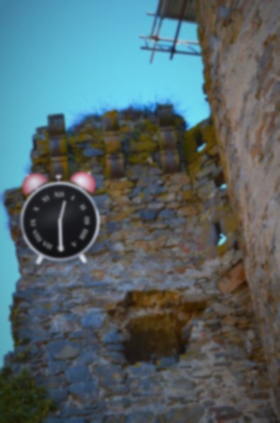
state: 12:30
